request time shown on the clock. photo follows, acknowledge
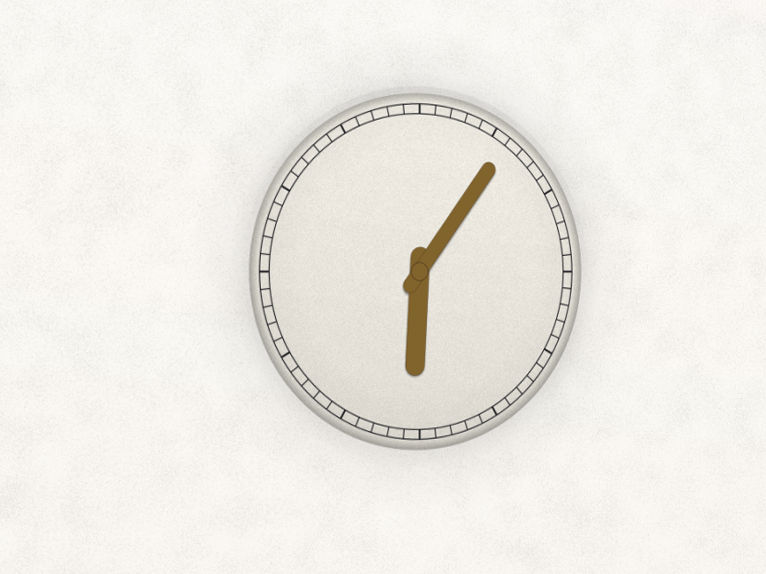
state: 6:06
